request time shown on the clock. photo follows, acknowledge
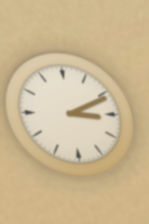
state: 3:11
